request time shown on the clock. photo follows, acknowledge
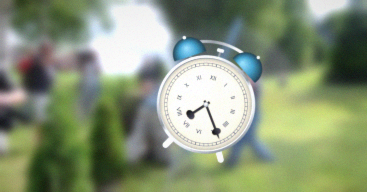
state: 7:24
